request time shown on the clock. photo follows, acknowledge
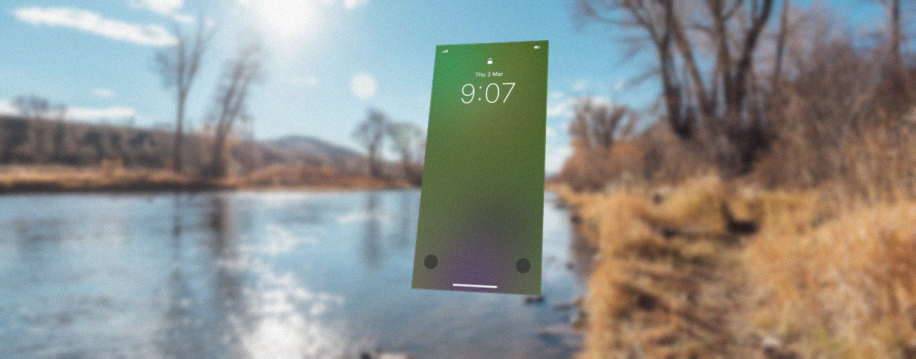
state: 9:07
